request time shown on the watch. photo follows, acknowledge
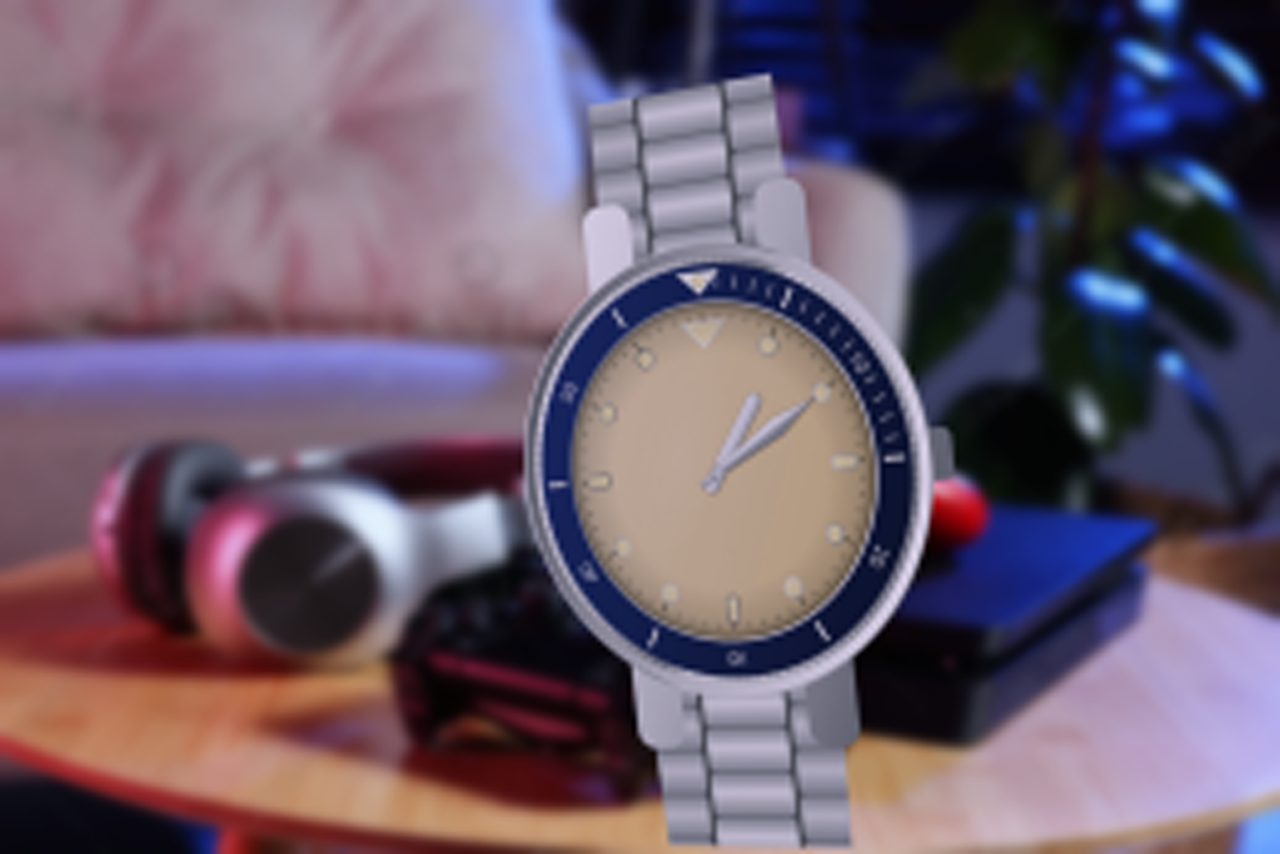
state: 1:10
